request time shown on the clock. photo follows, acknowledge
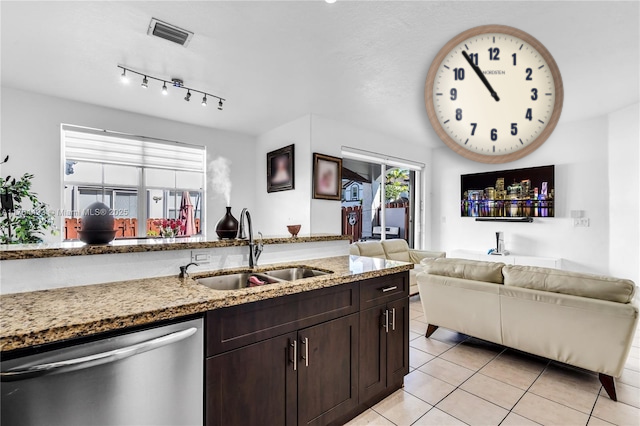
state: 10:54
